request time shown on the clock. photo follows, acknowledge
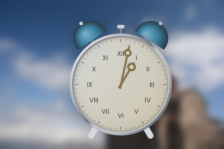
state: 1:02
